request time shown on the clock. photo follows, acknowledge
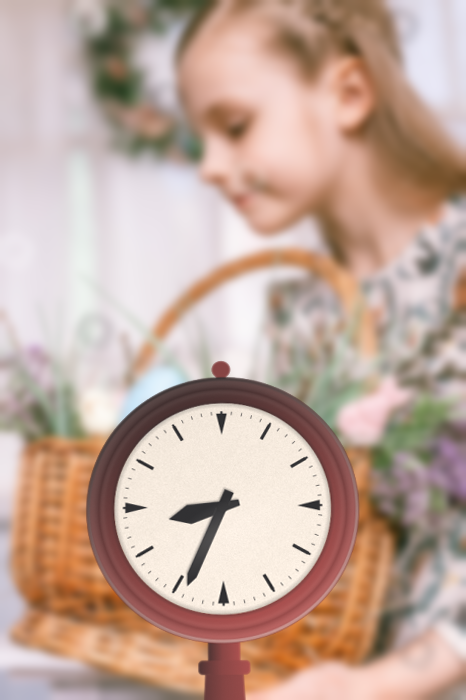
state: 8:34
